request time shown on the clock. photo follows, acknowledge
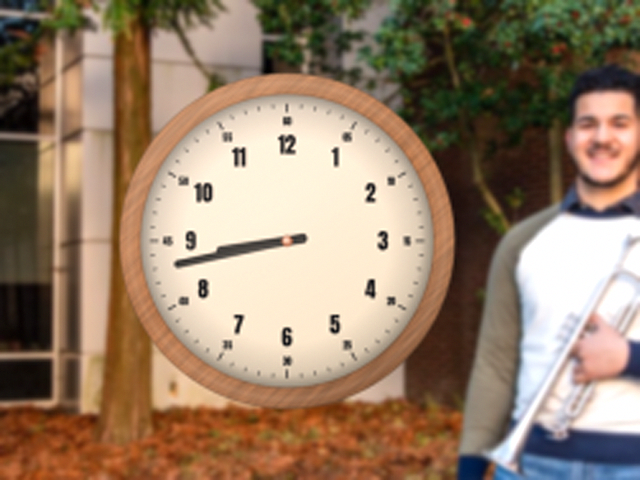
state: 8:43
